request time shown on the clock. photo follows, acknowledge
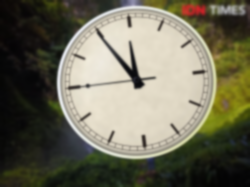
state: 11:54:45
